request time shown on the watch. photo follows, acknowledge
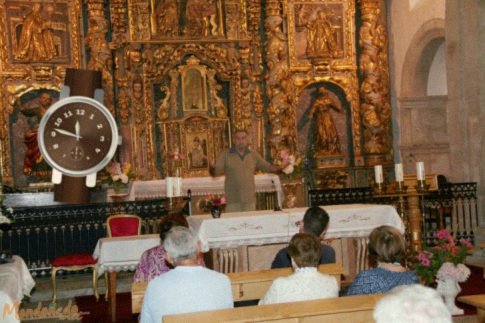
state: 11:47
